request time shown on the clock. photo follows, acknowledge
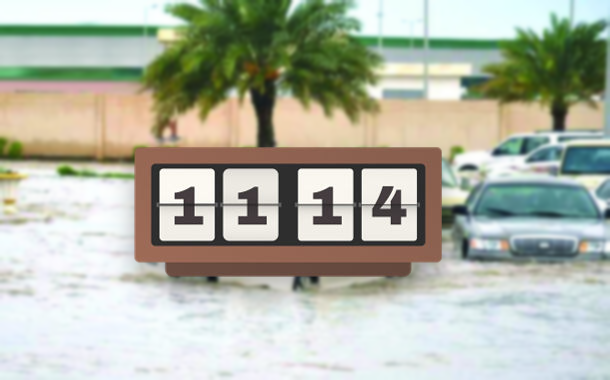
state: 11:14
